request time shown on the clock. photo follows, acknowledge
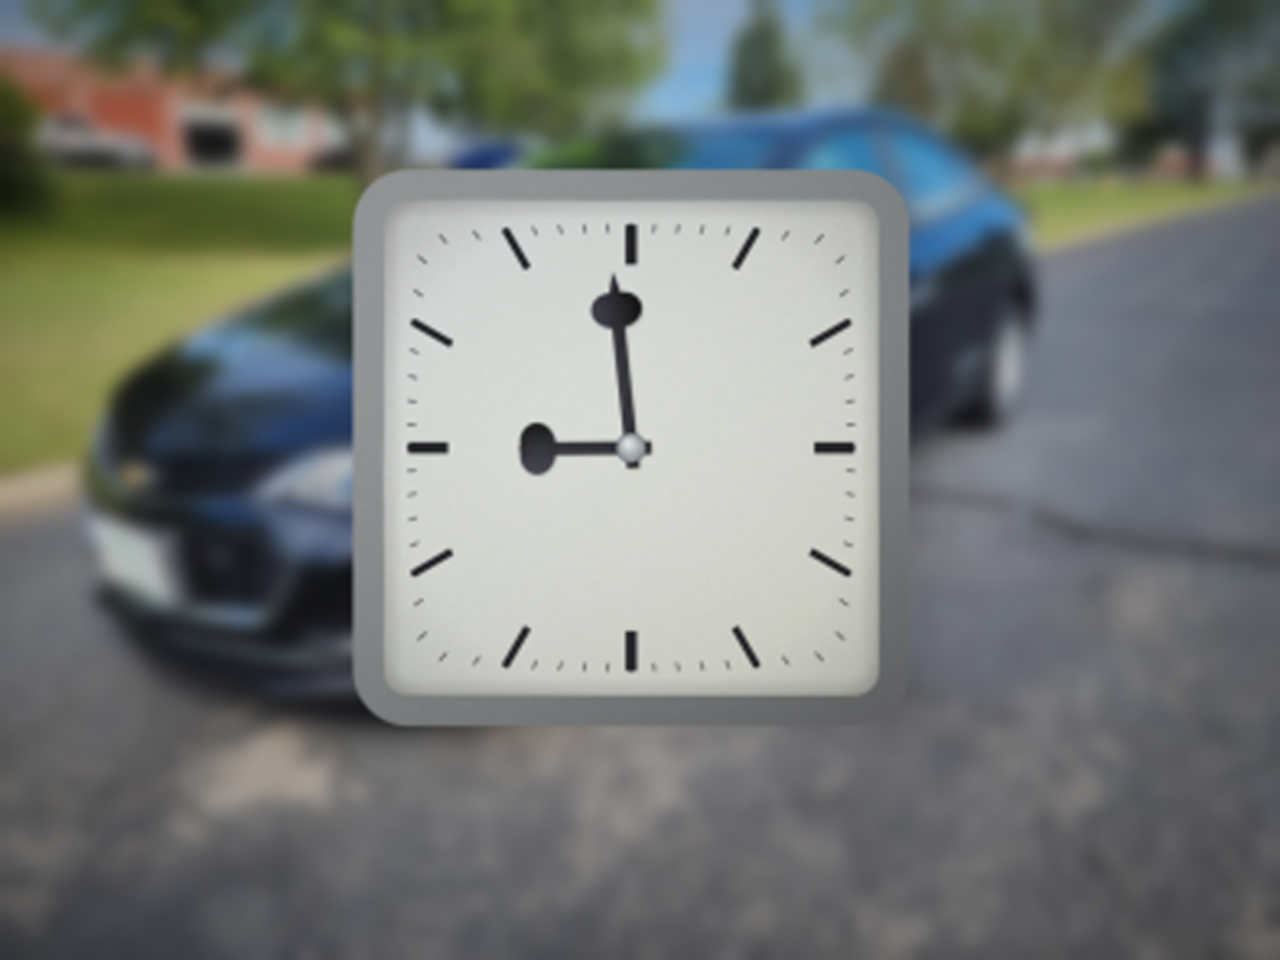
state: 8:59
